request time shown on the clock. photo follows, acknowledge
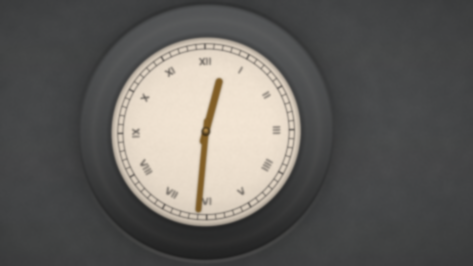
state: 12:31
